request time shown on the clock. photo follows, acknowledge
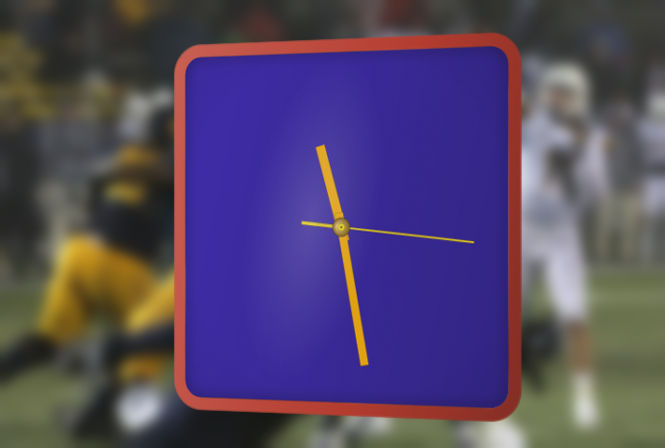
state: 11:28:16
